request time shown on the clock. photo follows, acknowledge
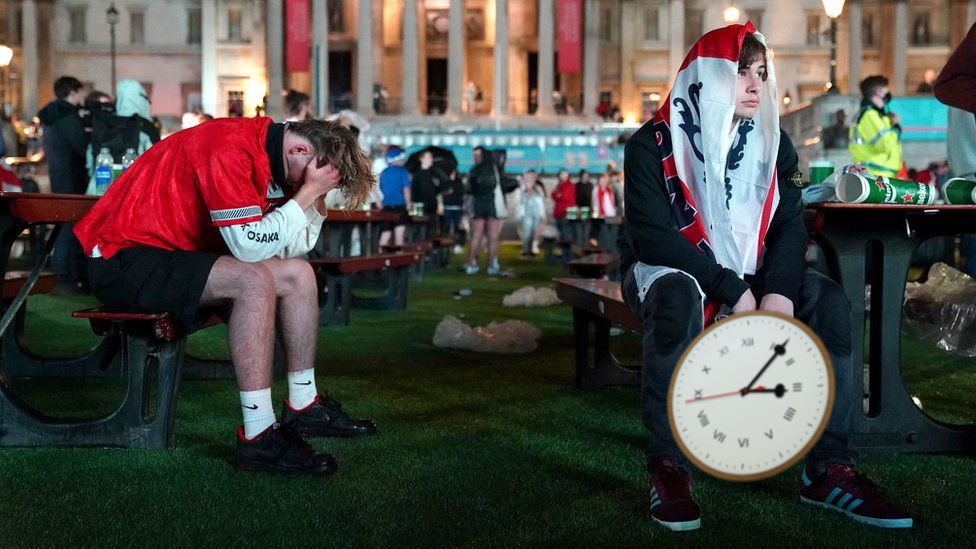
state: 3:06:44
